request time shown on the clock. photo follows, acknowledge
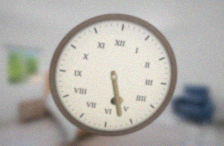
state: 5:27
